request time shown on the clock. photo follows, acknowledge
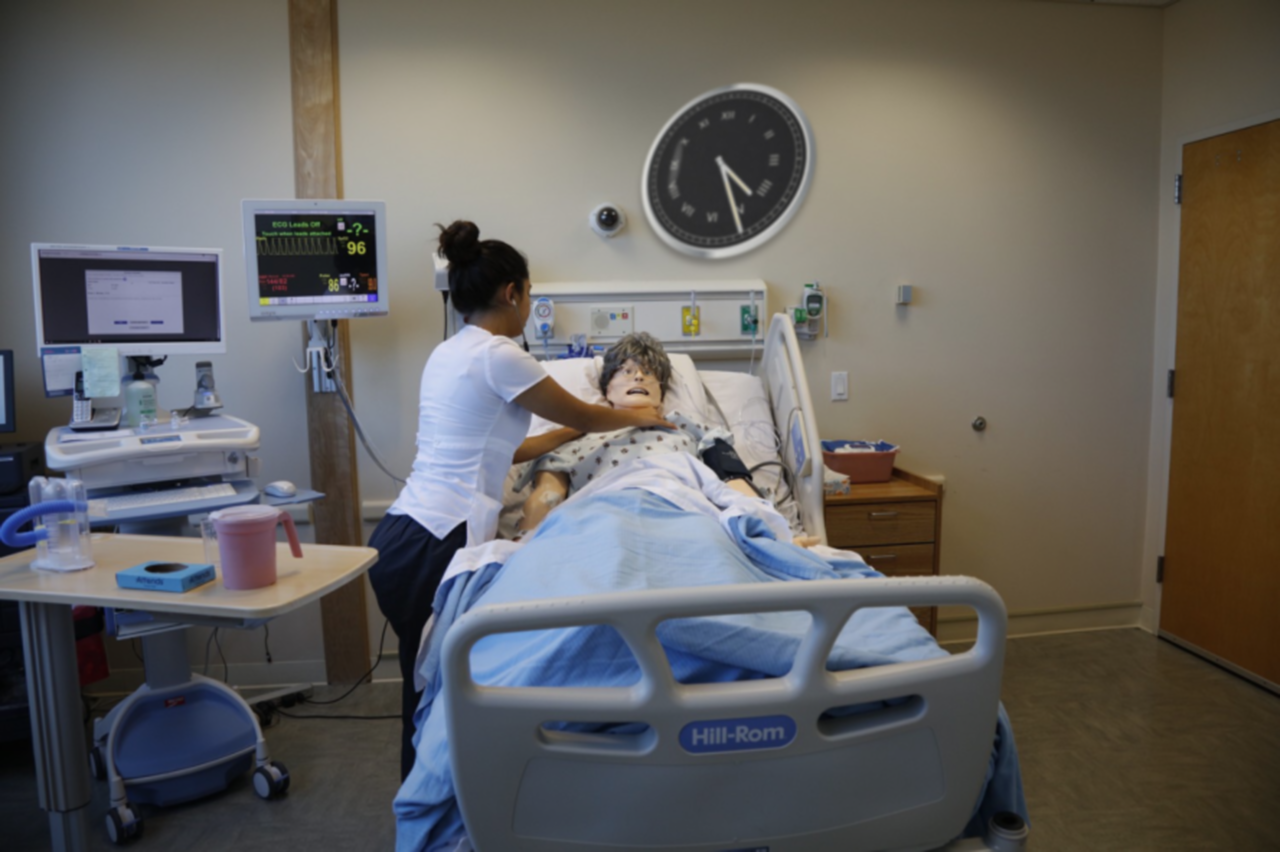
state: 4:26
